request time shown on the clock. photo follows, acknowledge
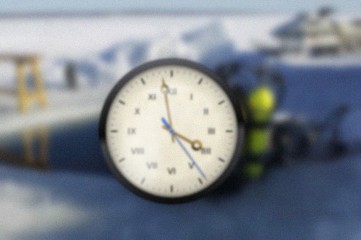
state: 3:58:24
